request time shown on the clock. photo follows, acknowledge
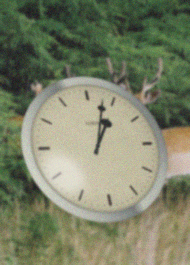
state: 1:03
